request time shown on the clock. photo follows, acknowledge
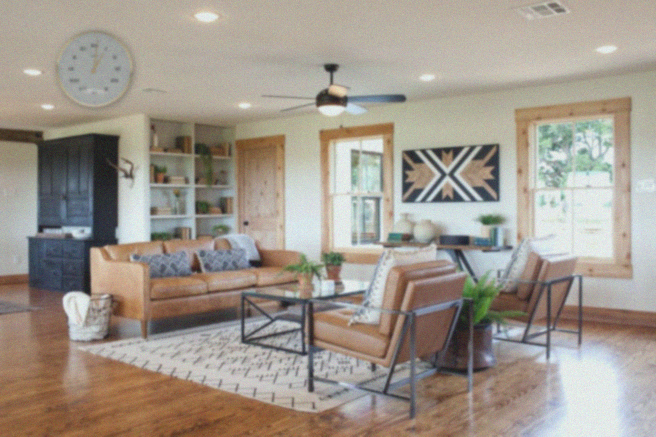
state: 1:01
